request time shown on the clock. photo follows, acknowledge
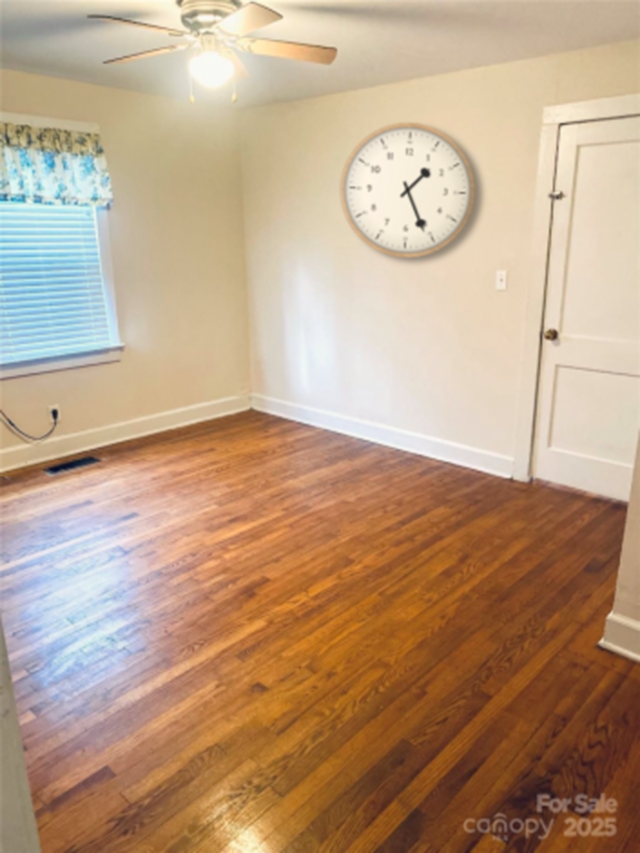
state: 1:26
